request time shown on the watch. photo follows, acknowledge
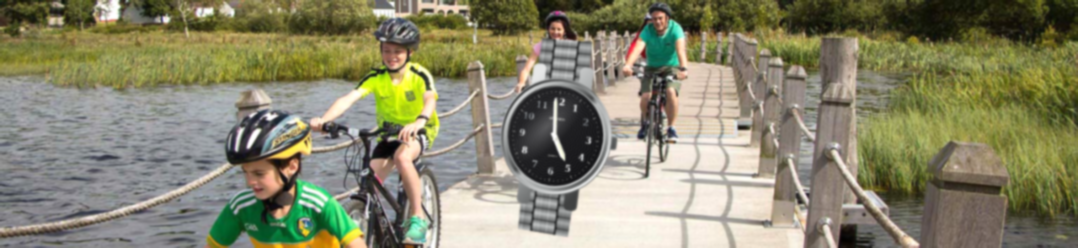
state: 4:59
